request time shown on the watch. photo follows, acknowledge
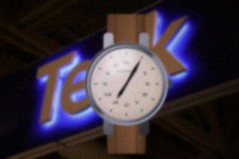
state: 7:05
